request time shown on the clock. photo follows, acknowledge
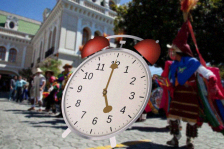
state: 5:00
